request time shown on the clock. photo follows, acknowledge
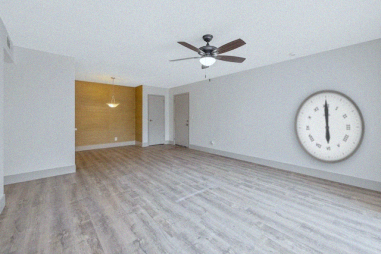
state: 6:00
